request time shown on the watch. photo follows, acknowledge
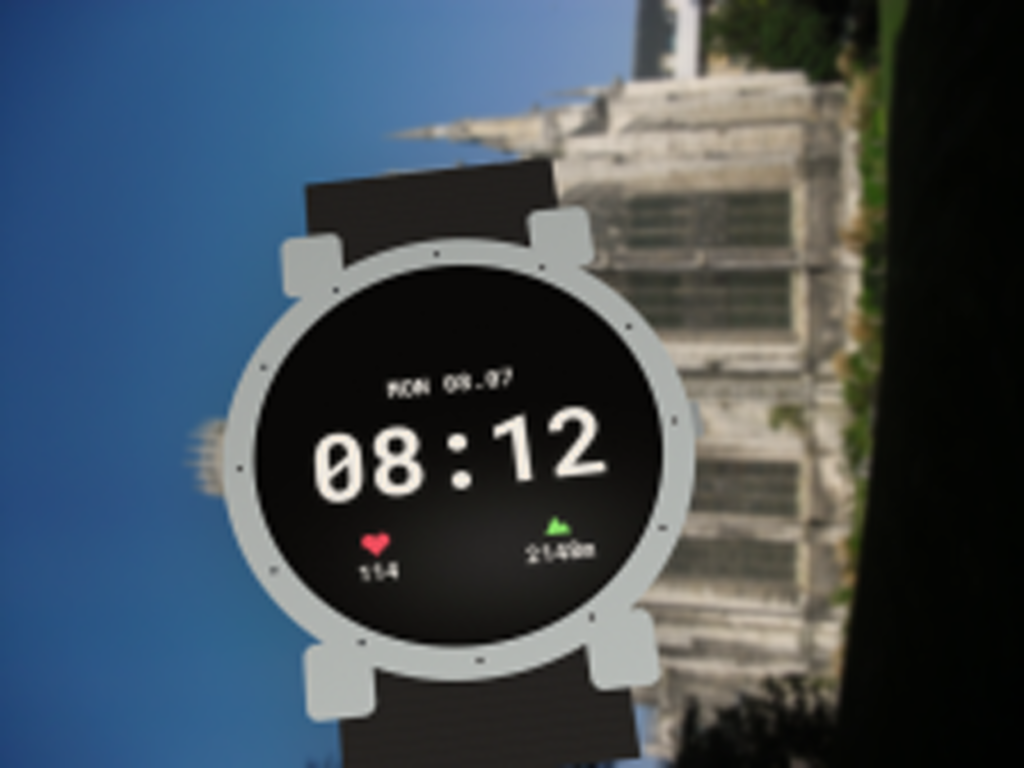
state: 8:12
